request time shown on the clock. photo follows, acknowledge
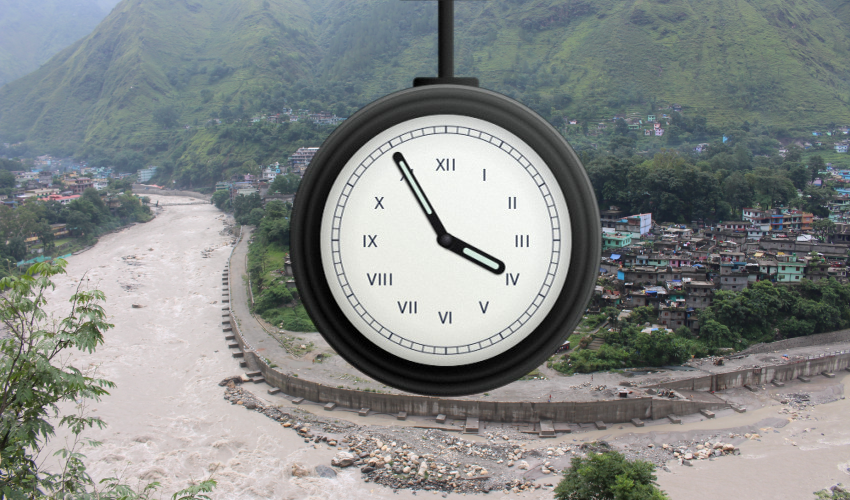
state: 3:55
